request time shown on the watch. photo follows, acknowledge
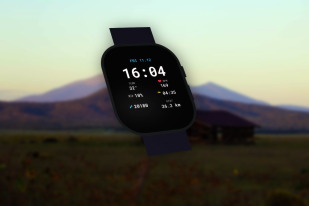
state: 16:04
